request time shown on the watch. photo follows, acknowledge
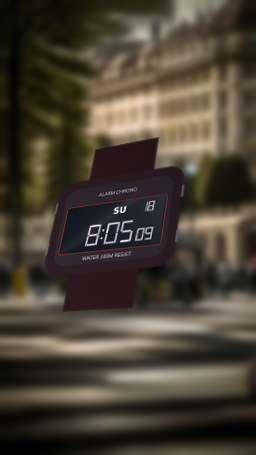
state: 8:05:09
